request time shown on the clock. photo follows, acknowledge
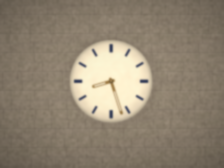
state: 8:27
